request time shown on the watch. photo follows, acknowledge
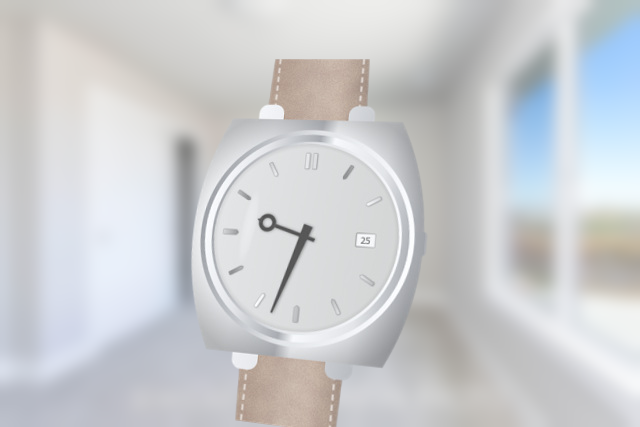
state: 9:33
